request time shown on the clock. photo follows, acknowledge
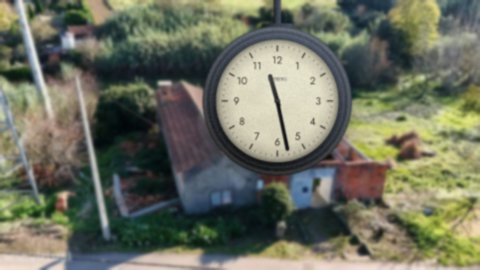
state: 11:28
